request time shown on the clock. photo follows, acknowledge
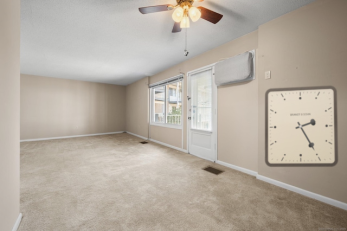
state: 2:25
